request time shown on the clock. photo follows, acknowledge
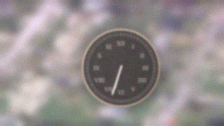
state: 6:33
